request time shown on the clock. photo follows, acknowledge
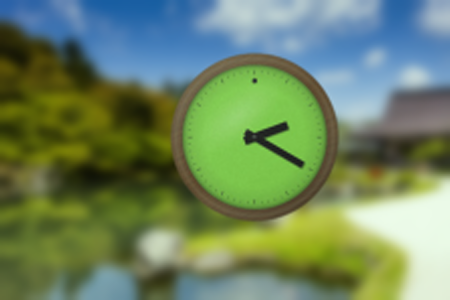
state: 2:20
